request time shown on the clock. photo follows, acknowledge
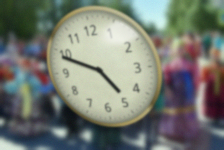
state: 4:49
